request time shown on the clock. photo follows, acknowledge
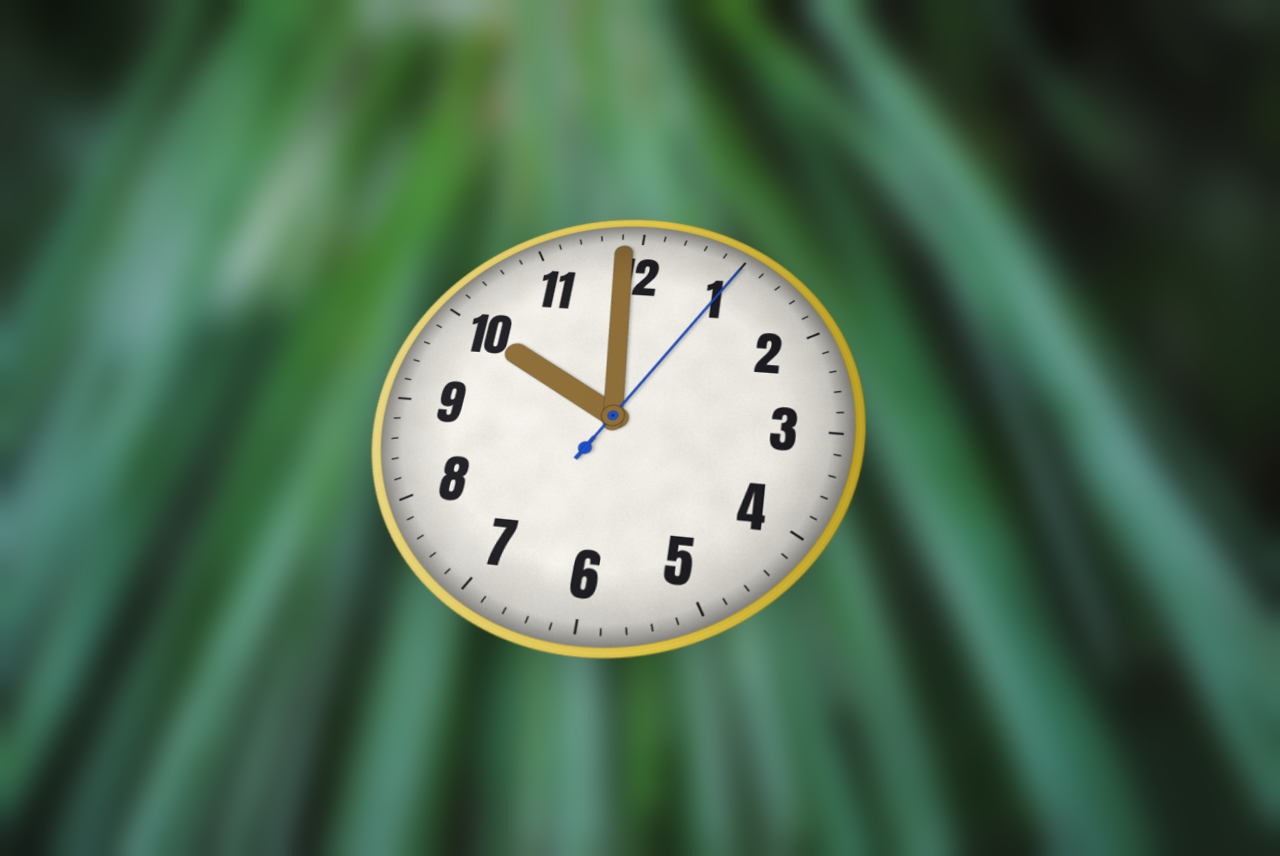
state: 9:59:05
